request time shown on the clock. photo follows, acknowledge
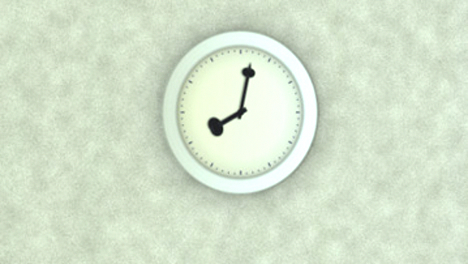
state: 8:02
